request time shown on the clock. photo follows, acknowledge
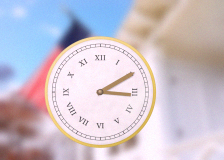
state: 3:10
